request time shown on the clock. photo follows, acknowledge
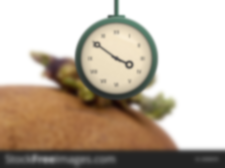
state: 3:51
